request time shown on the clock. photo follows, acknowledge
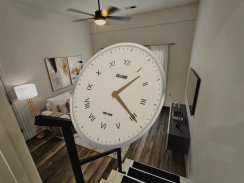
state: 1:20
